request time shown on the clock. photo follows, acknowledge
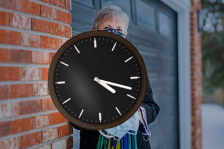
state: 4:18
